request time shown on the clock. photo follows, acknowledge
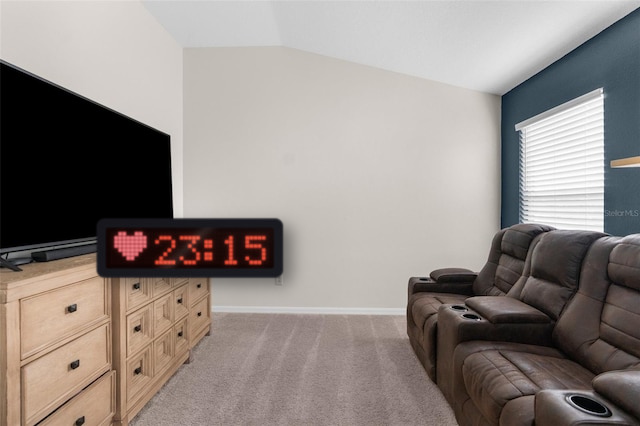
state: 23:15
